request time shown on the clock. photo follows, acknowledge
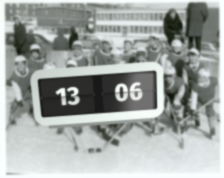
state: 13:06
